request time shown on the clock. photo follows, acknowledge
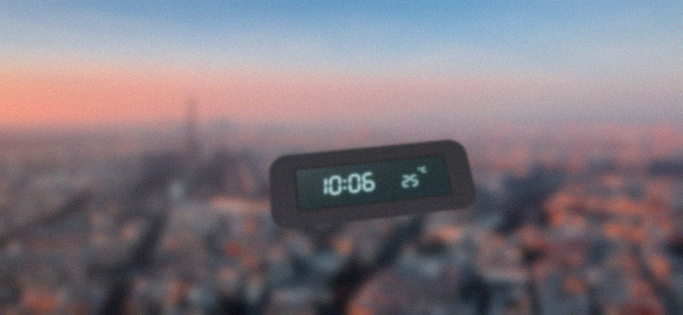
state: 10:06
